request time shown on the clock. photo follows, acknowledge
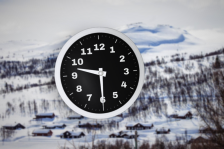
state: 9:30
